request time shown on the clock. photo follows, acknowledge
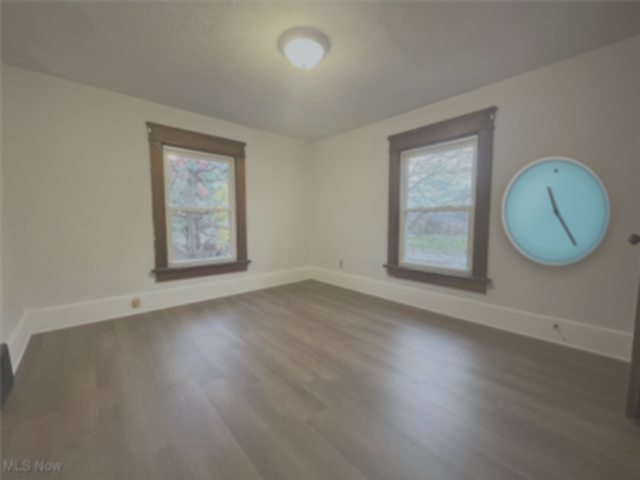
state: 11:25
